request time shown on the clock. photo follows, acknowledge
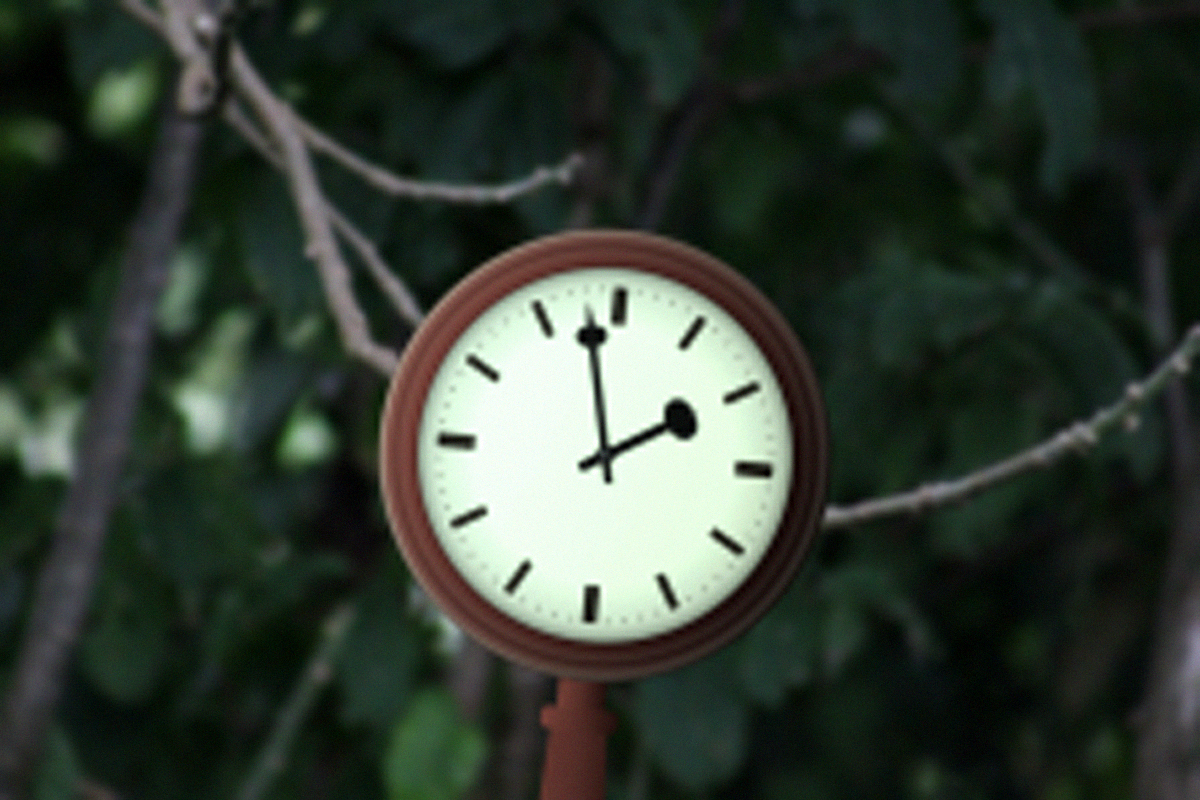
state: 1:58
